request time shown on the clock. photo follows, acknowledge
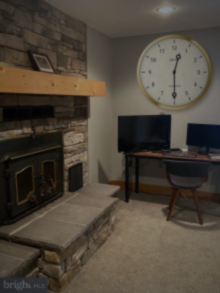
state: 12:30
